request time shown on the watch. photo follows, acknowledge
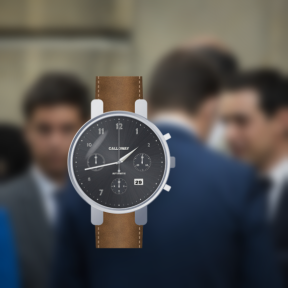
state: 1:43
